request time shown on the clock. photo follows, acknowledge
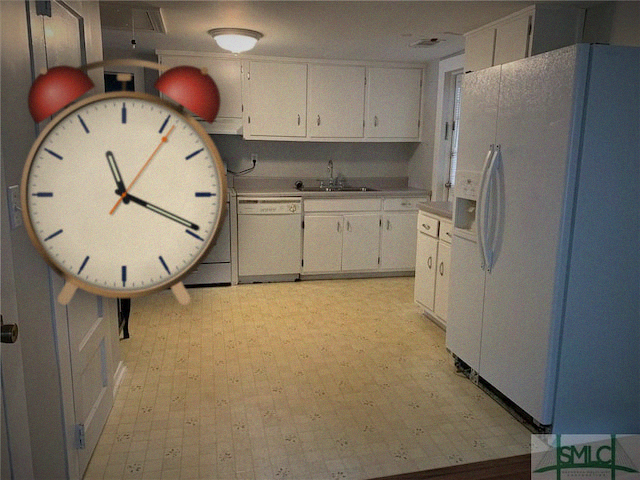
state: 11:19:06
